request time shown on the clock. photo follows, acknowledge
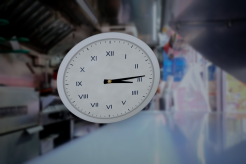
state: 3:14
